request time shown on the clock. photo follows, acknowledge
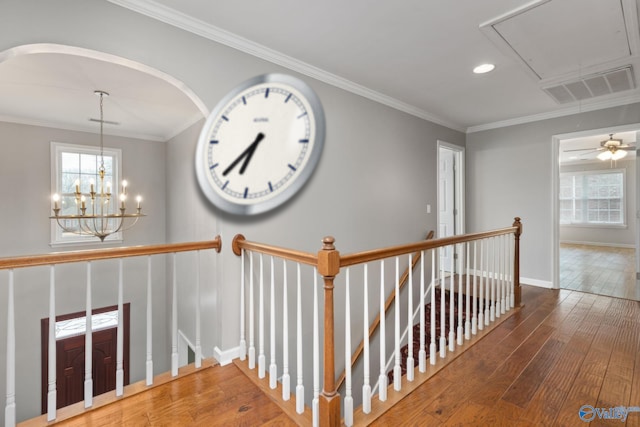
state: 6:37
